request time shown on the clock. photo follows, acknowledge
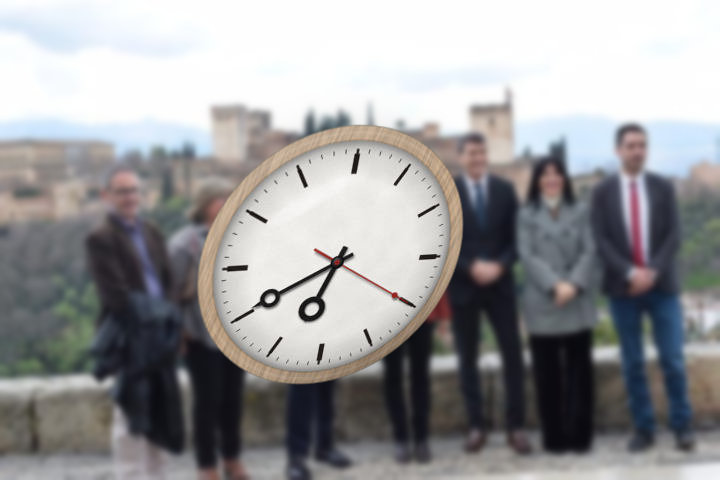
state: 6:40:20
